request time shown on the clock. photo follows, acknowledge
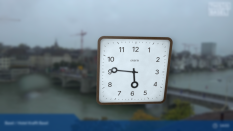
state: 5:46
